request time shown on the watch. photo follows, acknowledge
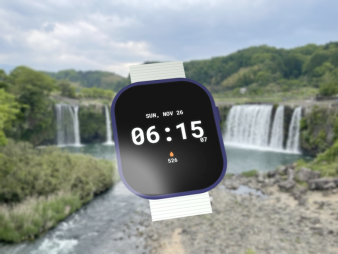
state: 6:15
